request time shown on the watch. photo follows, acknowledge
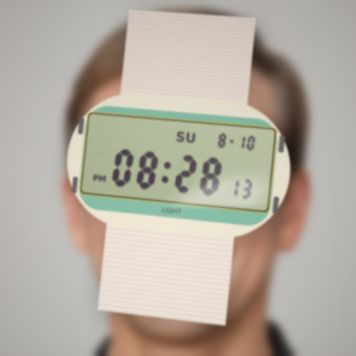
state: 8:28:13
